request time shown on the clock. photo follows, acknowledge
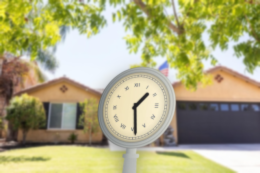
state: 1:29
